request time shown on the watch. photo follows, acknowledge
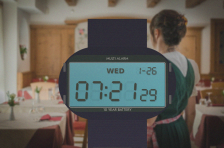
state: 7:21:29
